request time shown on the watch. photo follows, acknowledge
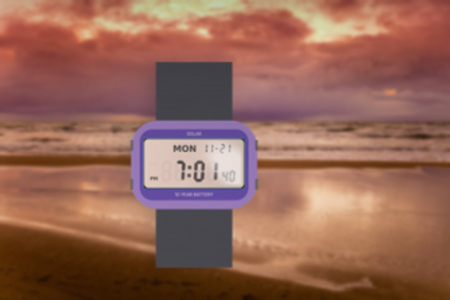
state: 7:01:40
